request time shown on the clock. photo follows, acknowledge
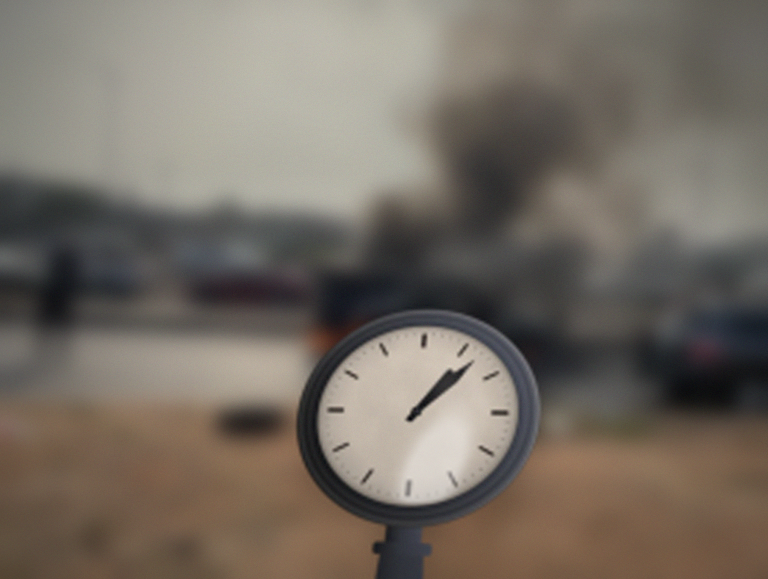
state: 1:07
